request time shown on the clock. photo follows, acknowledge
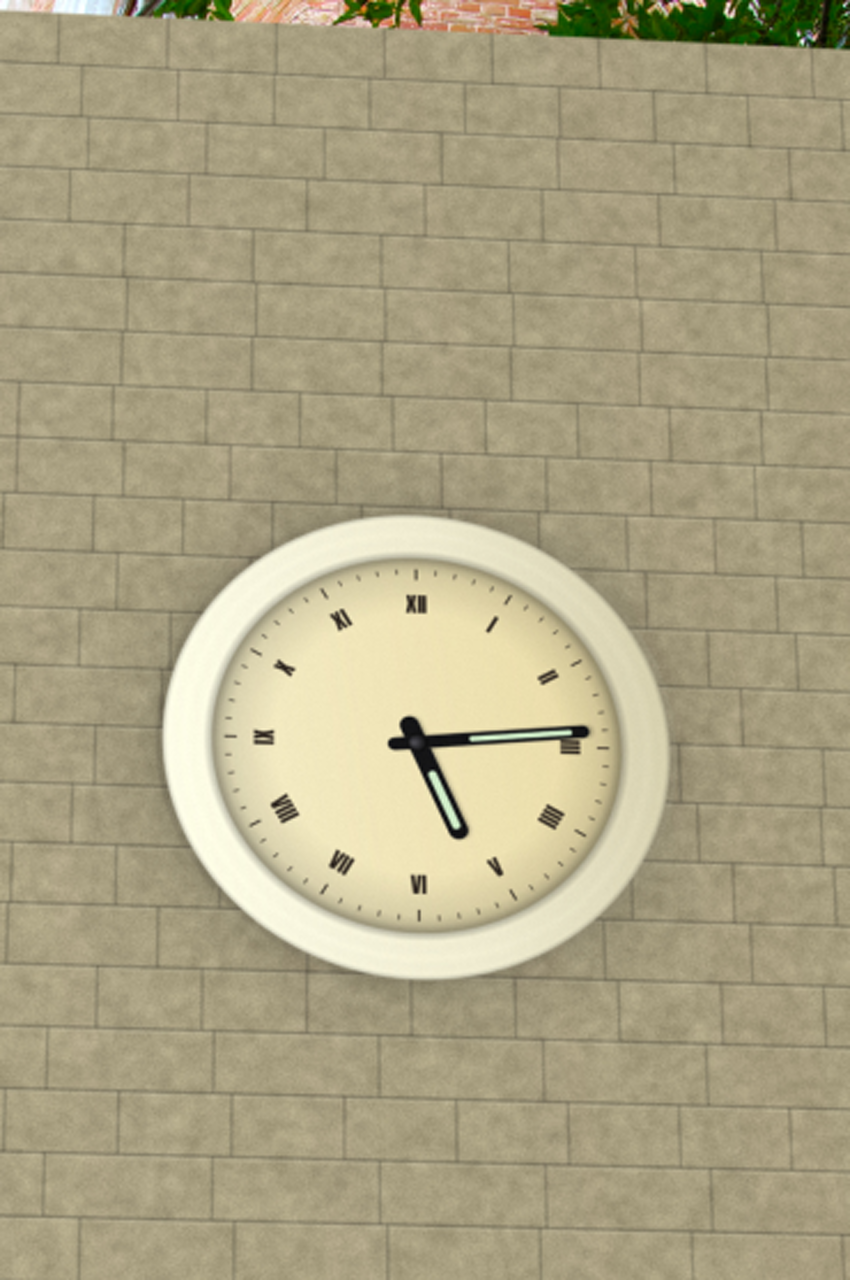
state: 5:14
